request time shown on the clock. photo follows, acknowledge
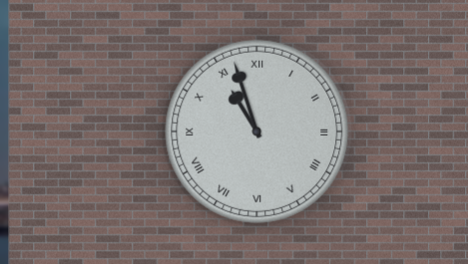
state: 10:57
